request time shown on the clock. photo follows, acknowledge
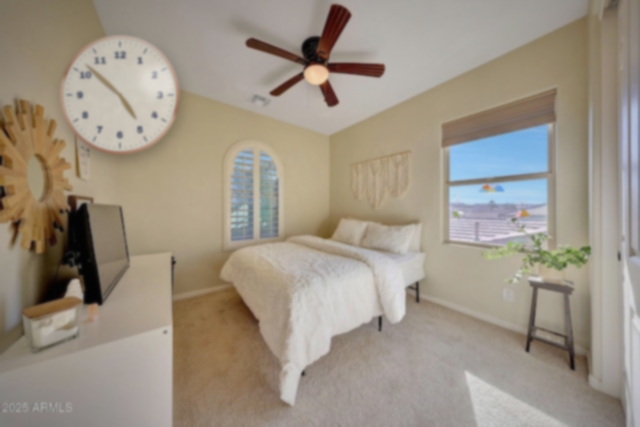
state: 4:52
